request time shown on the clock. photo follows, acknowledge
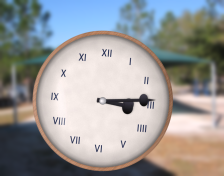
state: 3:14
